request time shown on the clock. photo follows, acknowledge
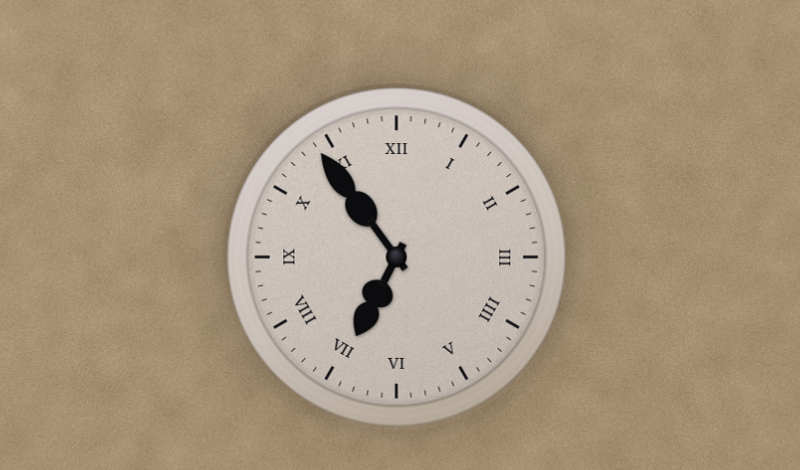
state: 6:54
